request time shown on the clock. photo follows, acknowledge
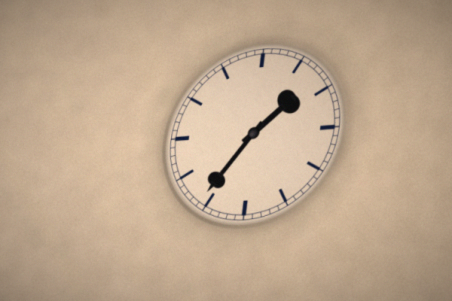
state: 1:36
